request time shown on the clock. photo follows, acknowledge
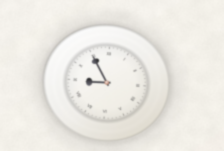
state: 8:55
